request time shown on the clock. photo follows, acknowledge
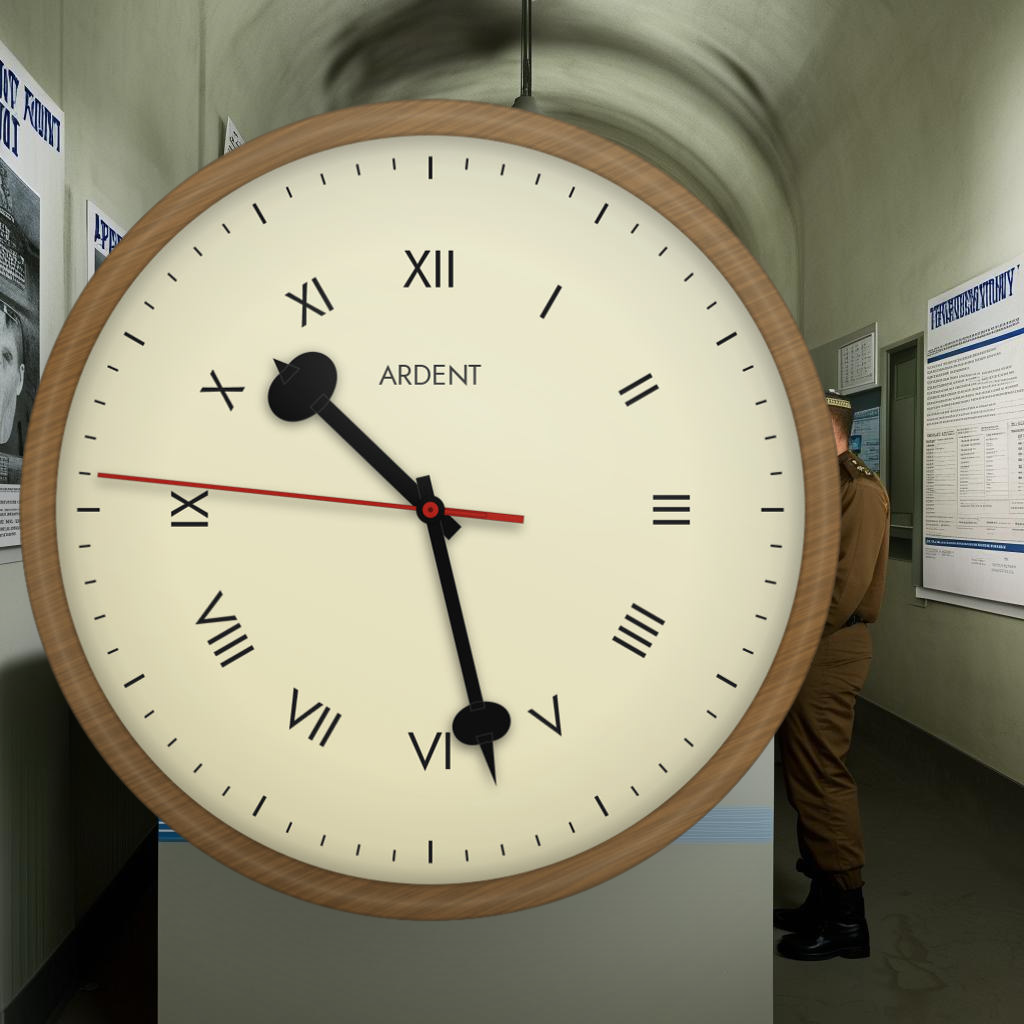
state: 10:27:46
